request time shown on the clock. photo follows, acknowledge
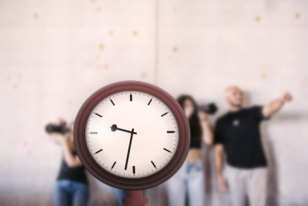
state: 9:32
